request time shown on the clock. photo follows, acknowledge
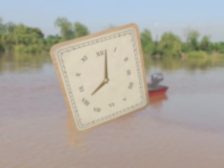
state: 8:02
